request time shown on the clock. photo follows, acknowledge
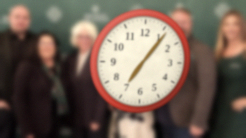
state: 7:06
